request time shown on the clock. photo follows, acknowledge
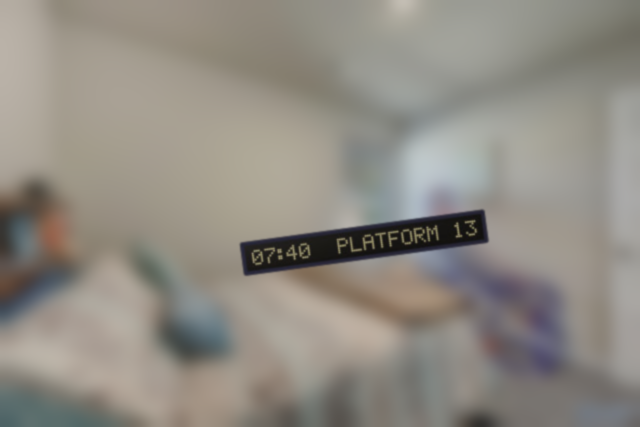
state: 7:40
